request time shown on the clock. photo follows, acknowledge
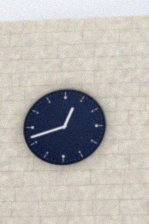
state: 12:42
